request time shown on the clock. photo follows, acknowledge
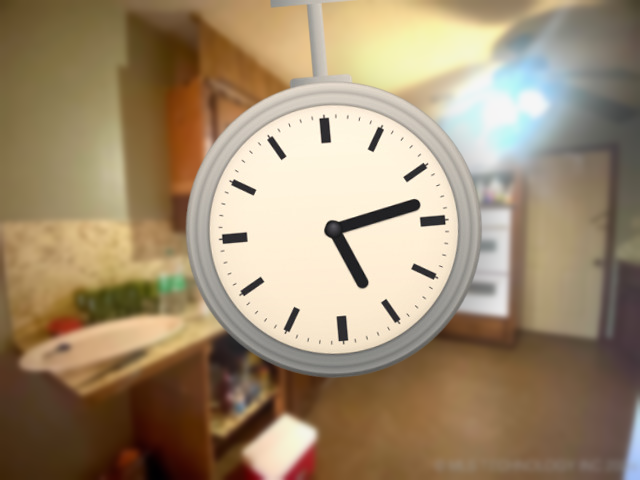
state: 5:13
